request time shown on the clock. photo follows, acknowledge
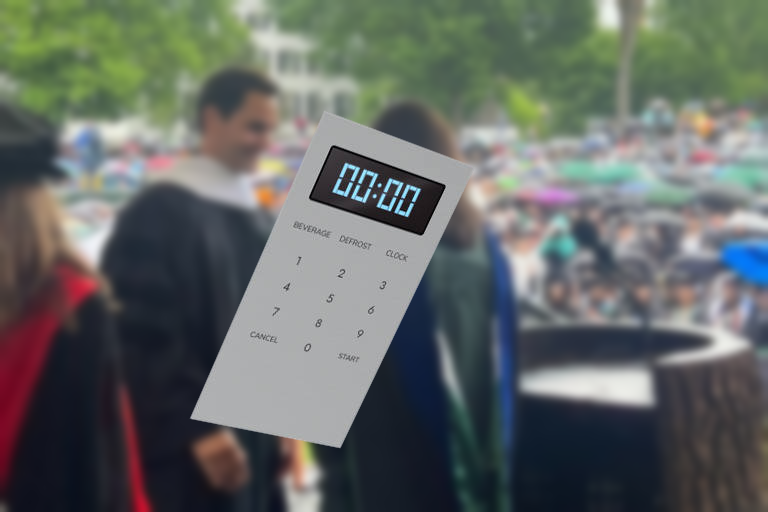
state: 0:00
